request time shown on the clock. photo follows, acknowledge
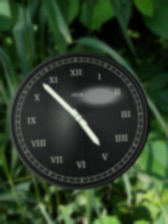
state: 4:53
